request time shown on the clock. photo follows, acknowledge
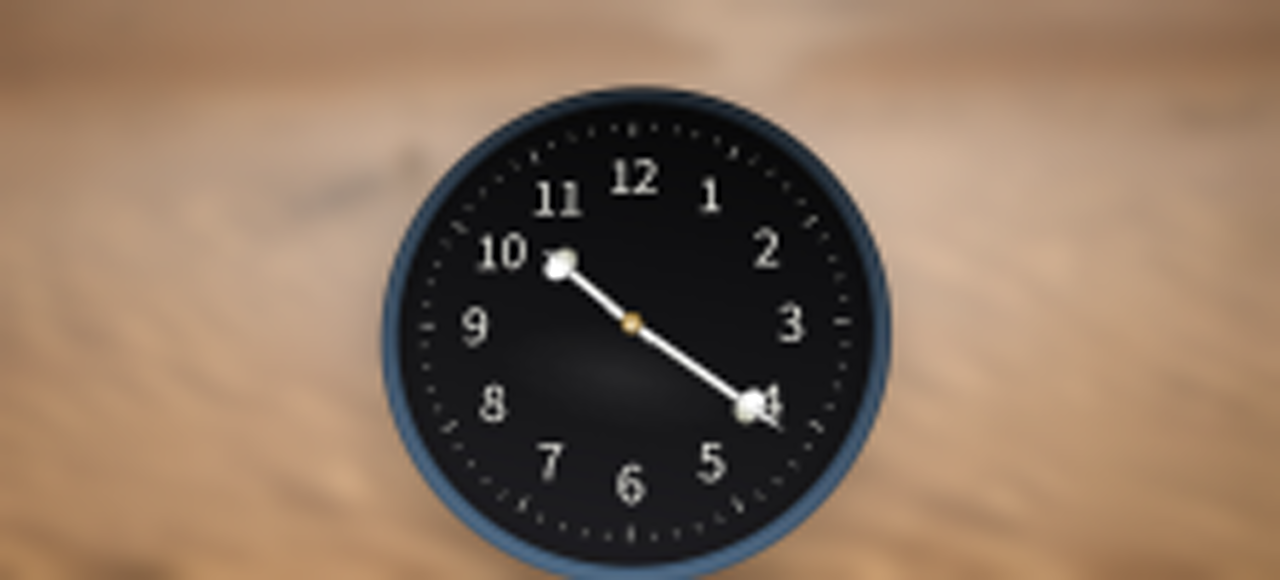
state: 10:21
